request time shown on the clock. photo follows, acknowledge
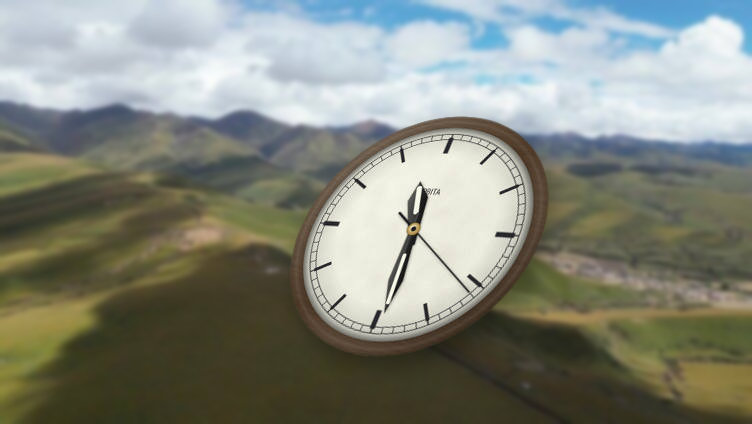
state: 11:29:21
